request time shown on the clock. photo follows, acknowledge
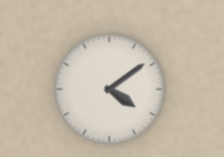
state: 4:09
